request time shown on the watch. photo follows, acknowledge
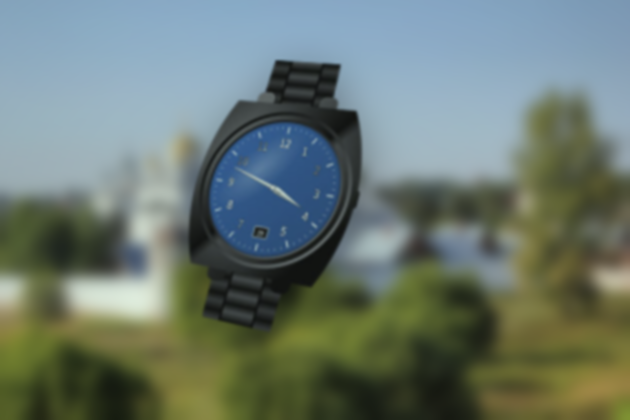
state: 3:48
